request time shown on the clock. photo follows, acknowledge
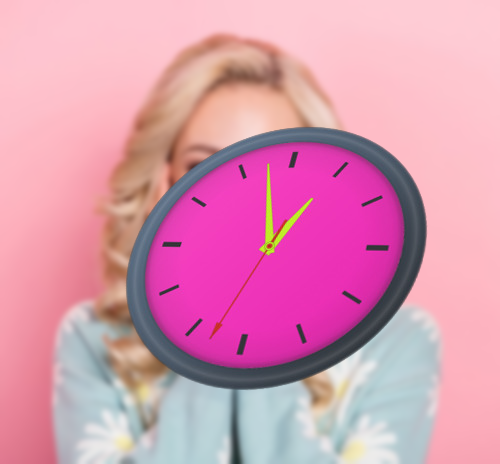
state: 12:57:33
